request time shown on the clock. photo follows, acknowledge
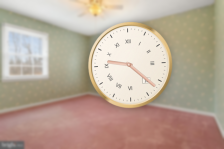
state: 9:22
